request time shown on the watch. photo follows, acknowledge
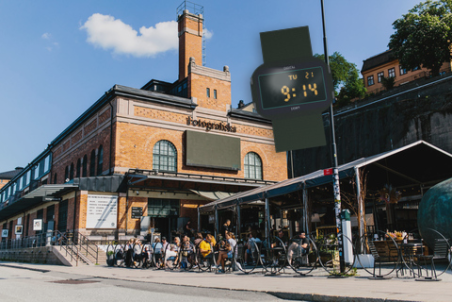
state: 9:14
